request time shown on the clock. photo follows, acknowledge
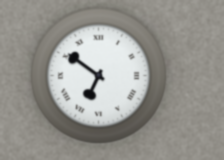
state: 6:51
